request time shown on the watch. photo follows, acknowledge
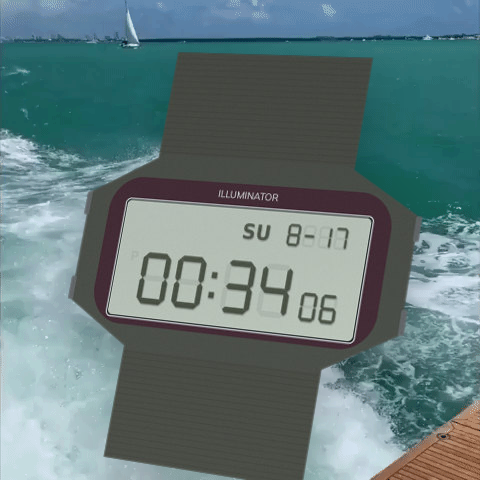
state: 0:34:06
